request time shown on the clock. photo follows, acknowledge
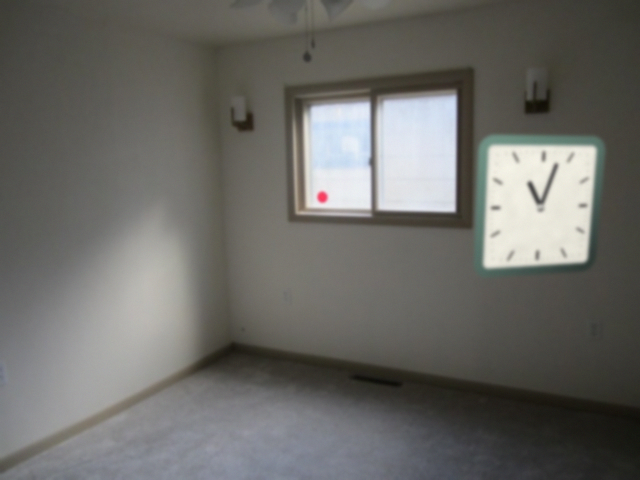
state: 11:03
